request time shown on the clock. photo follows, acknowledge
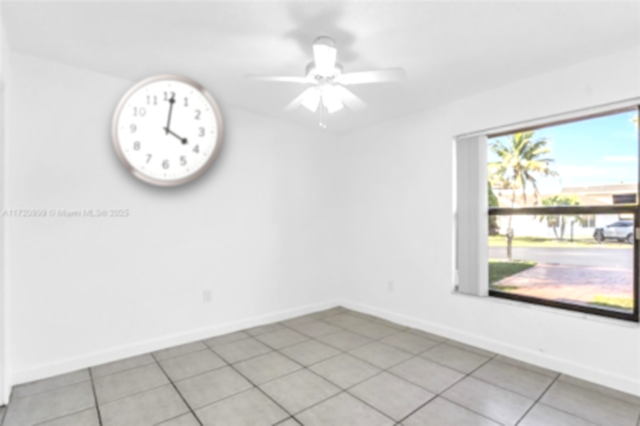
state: 4:01
